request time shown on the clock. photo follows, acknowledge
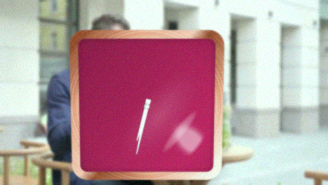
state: 6:32
